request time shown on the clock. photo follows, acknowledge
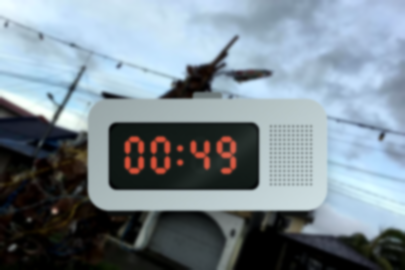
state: 0:49
